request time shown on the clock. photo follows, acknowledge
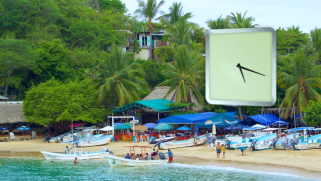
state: 5:18
